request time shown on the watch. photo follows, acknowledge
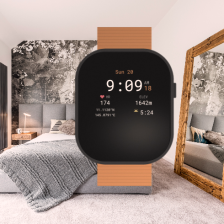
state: 9:09
